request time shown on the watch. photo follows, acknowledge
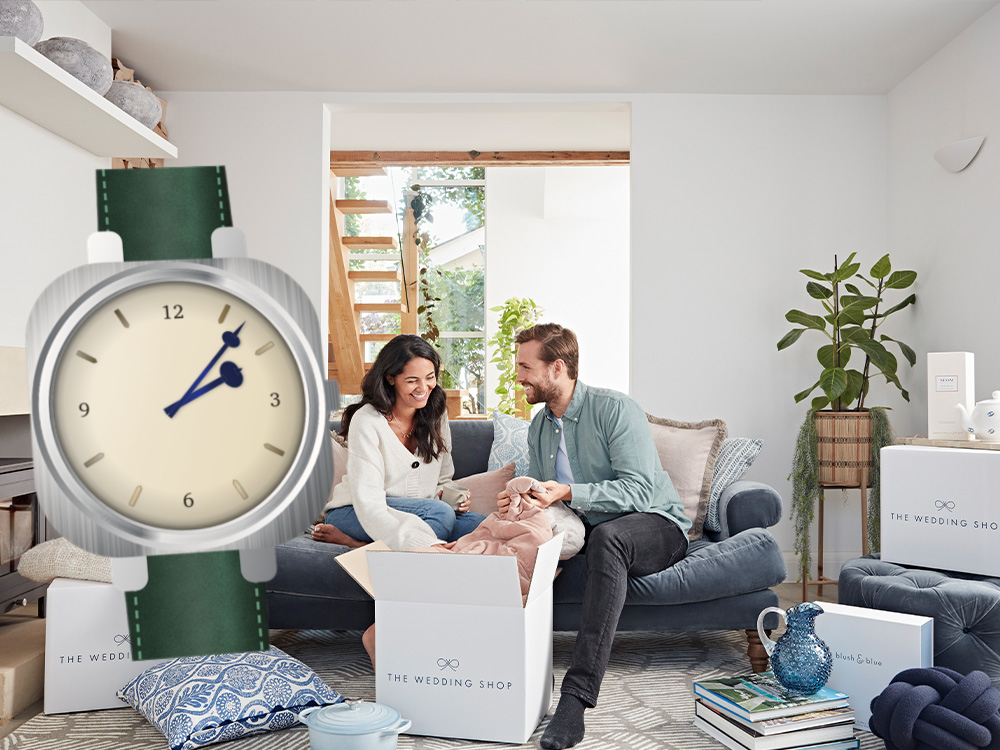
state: 2:07
